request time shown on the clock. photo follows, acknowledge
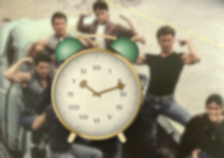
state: 10:12
